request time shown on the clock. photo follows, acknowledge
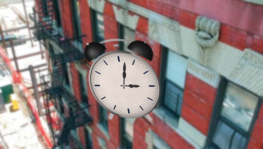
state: 3:02
